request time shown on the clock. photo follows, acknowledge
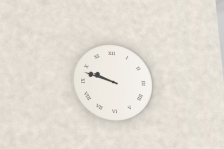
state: 9:48
